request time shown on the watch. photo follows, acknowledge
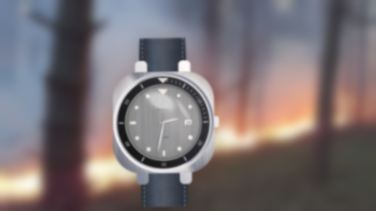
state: 2:32
